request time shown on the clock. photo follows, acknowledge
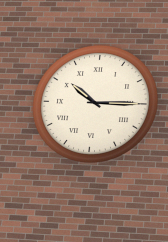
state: 10:15
